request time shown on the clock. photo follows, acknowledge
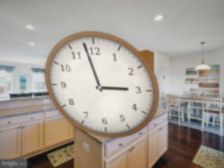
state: 2:58
